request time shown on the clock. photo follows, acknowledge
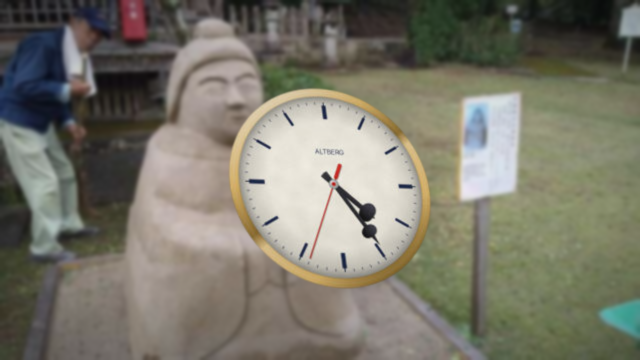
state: 4:24:34
